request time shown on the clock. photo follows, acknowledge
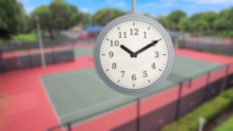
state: 10:10
